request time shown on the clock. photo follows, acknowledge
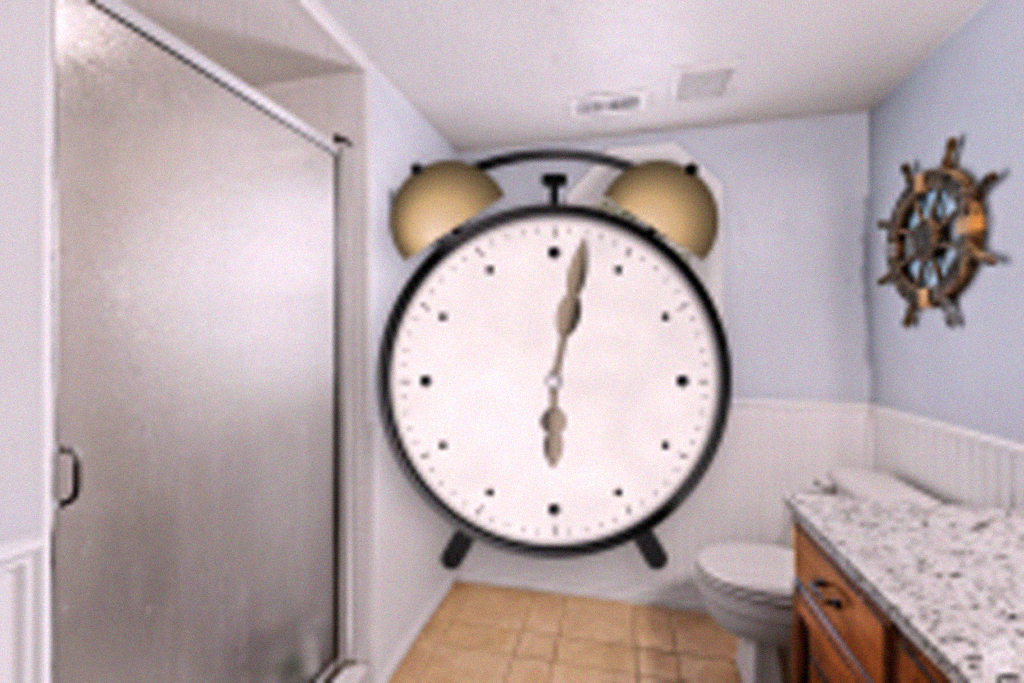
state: 6:02
